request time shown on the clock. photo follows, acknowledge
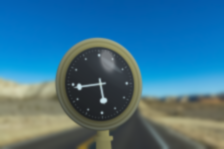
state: 5:44
